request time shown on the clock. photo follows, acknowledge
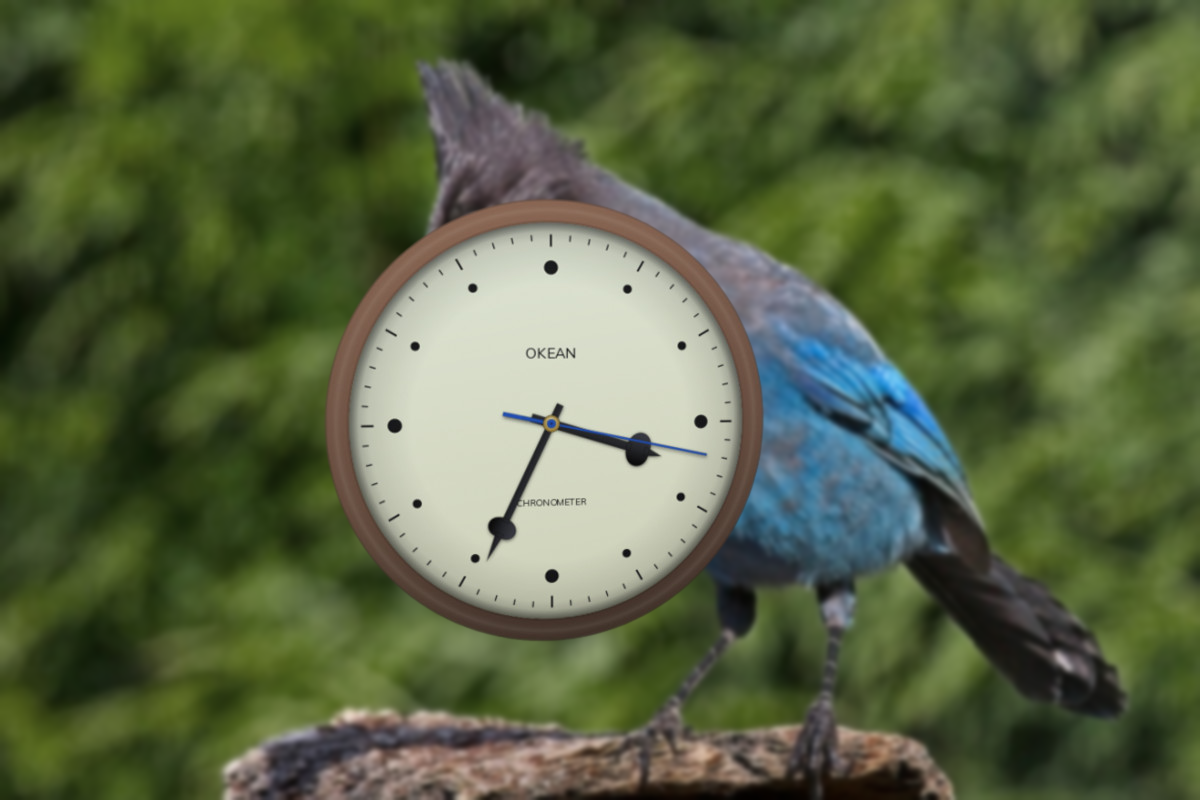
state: 3:34:17
